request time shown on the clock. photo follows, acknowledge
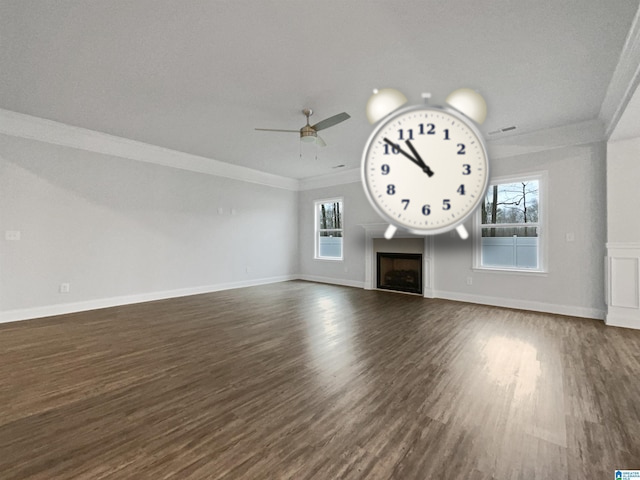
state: 10:51
